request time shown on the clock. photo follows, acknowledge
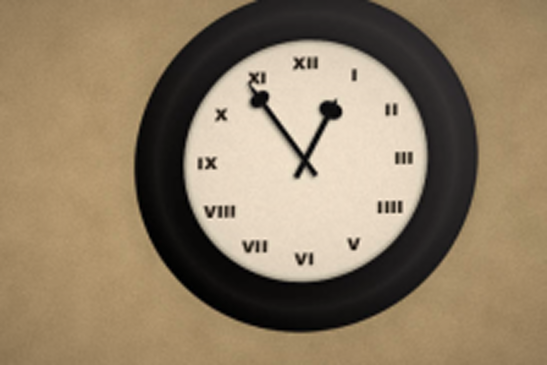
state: 12:54
